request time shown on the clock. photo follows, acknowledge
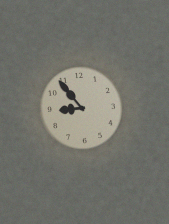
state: 8:54
